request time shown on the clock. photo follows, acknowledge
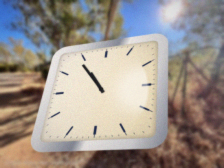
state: 10:54
